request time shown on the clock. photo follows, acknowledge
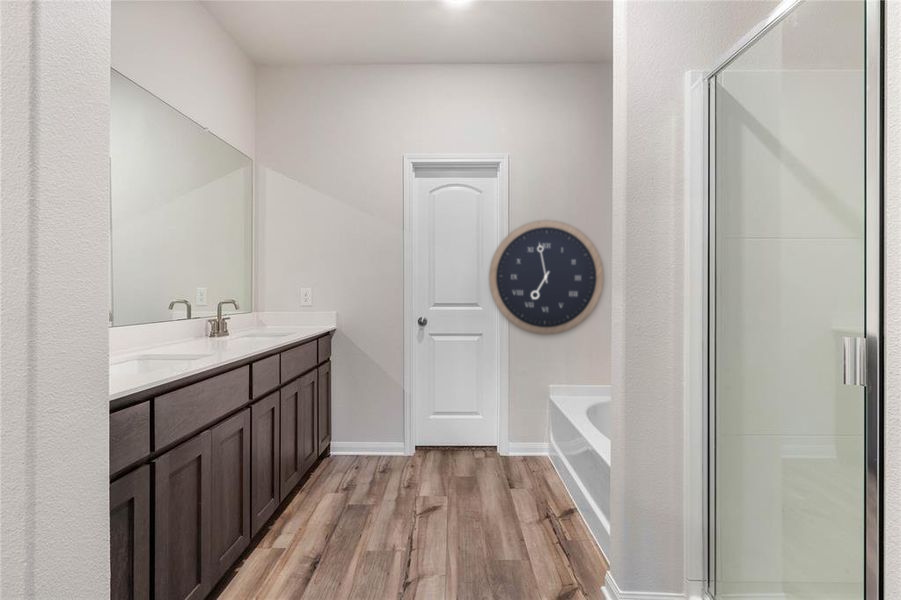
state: 6:58
